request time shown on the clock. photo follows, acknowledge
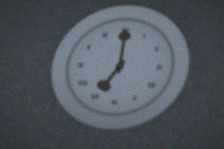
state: 7:00
